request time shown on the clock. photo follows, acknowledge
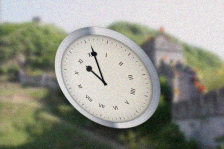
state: 11:01
